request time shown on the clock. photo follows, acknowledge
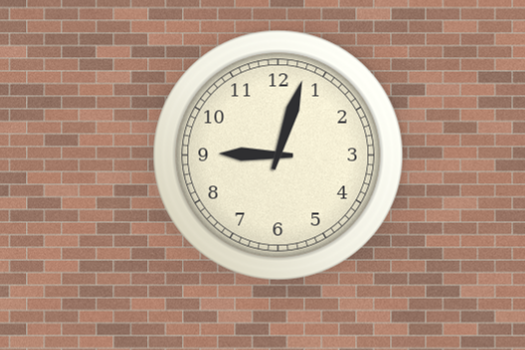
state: 9:03
